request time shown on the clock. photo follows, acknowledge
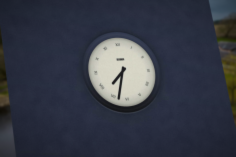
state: 7:33
